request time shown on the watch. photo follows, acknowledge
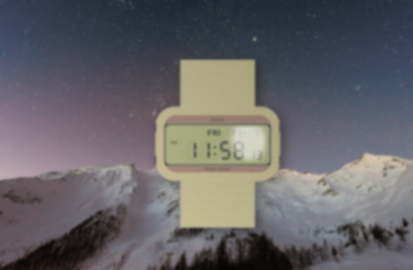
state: 11:58
